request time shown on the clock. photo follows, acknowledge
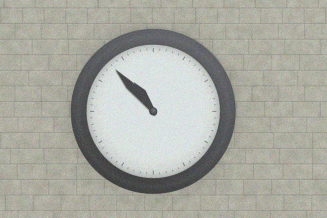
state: 10:53
